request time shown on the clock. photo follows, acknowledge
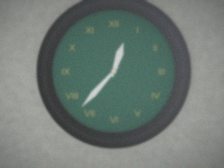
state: 12:37
